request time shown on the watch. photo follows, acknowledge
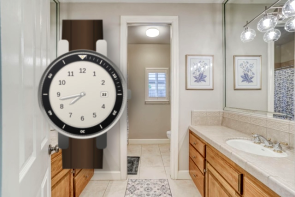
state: 7:43
